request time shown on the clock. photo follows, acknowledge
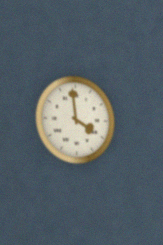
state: 3:59
